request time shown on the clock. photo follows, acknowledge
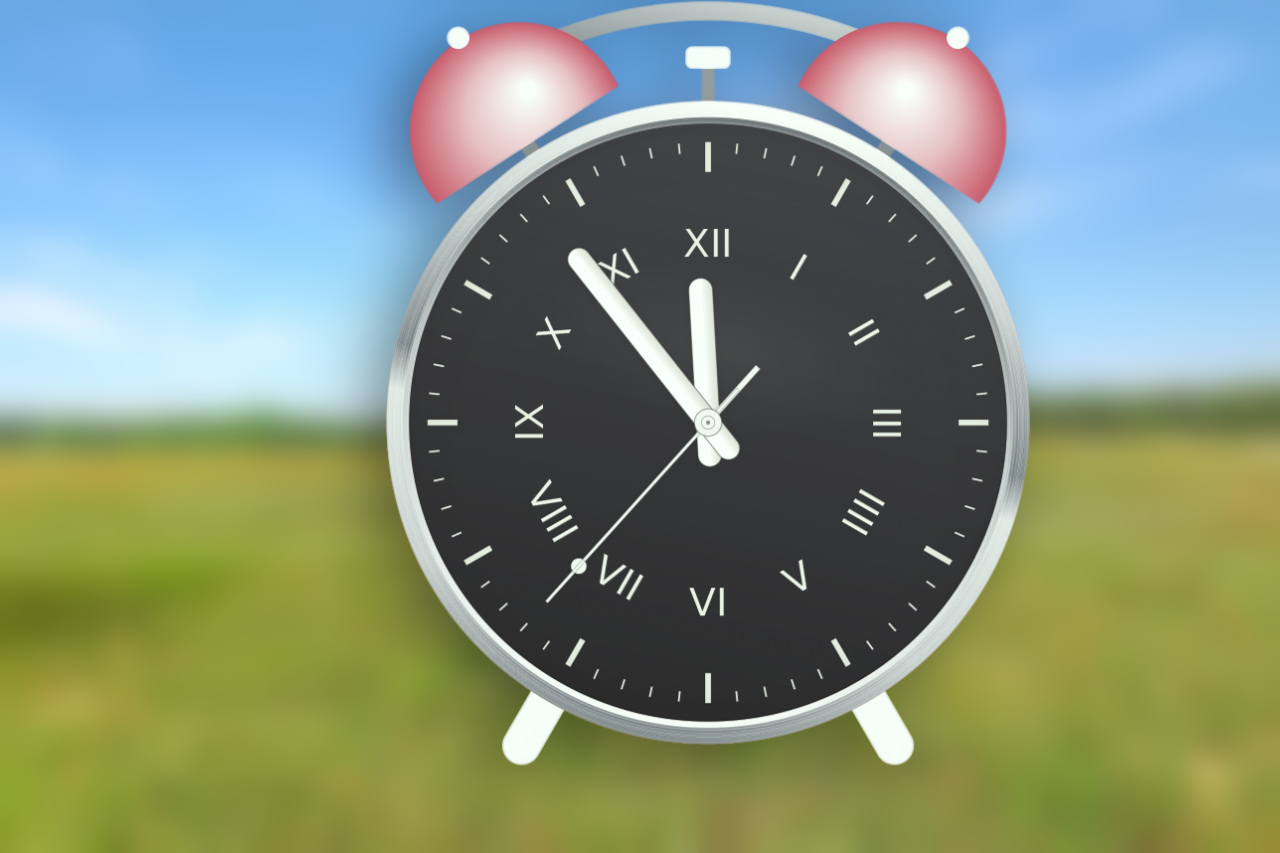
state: 11:53:37
